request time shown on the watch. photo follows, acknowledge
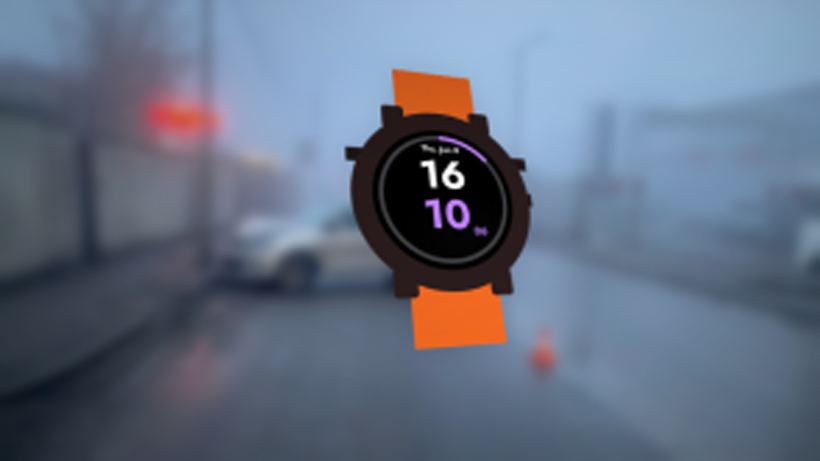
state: 16:10
